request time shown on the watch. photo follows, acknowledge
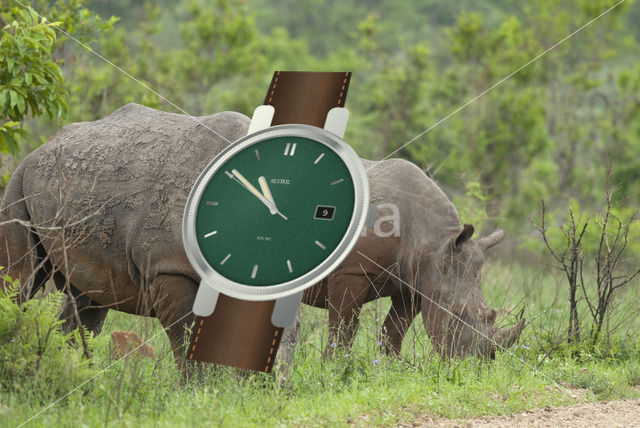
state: 10:50:50
